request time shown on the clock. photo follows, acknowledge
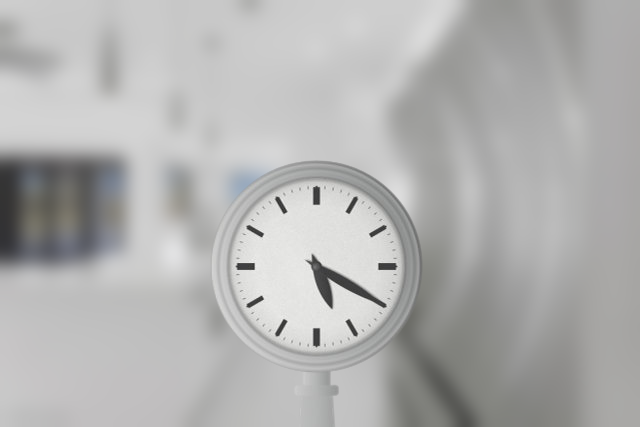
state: 5:20
